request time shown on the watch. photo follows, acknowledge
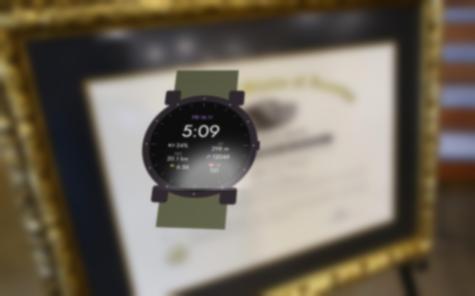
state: 5:09
